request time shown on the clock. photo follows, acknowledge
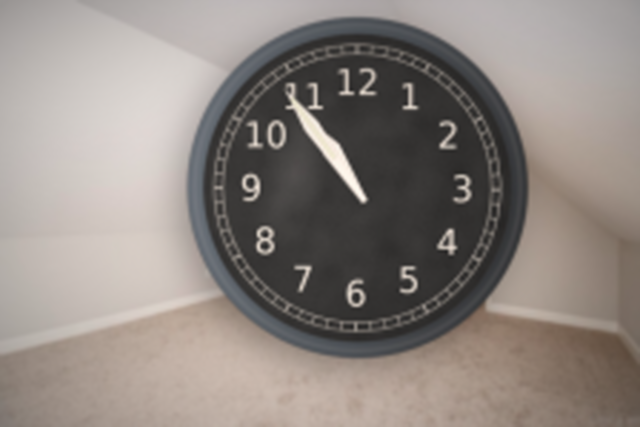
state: 10:54
